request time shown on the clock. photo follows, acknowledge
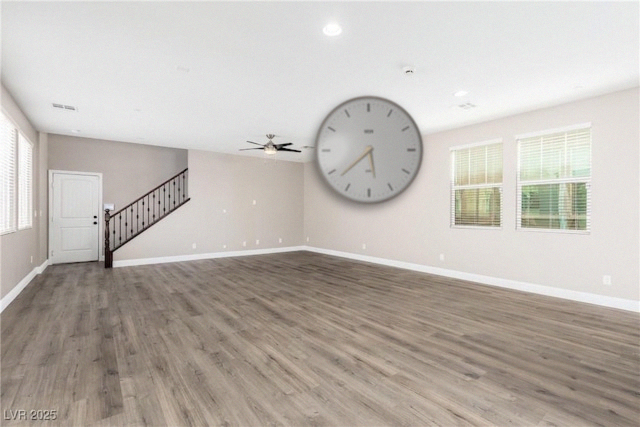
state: 5:38
